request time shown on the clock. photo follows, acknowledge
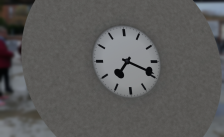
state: 7:19
